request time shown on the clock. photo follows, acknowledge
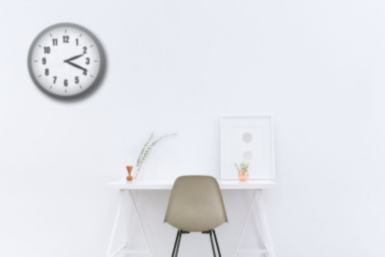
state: 2:19
